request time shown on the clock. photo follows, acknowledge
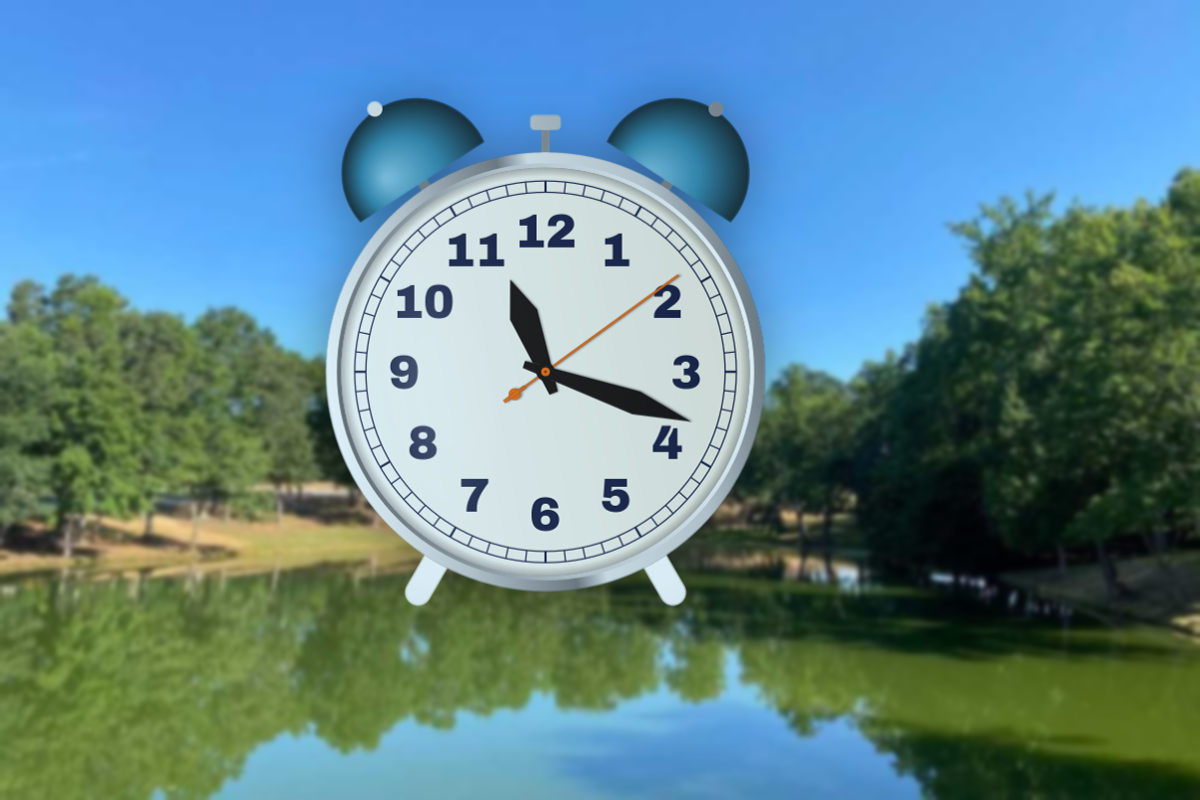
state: 11:18:09
